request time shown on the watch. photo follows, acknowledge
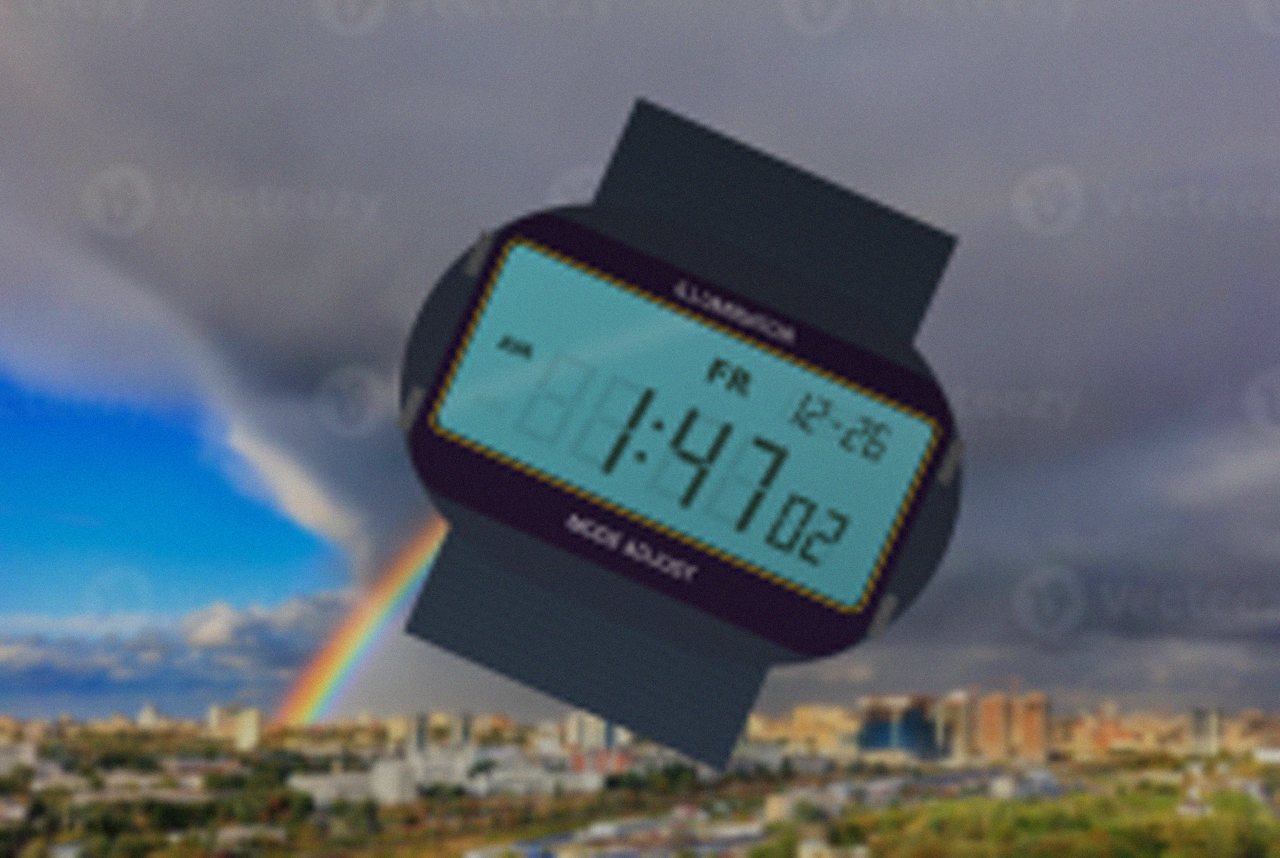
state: 1:47:02
